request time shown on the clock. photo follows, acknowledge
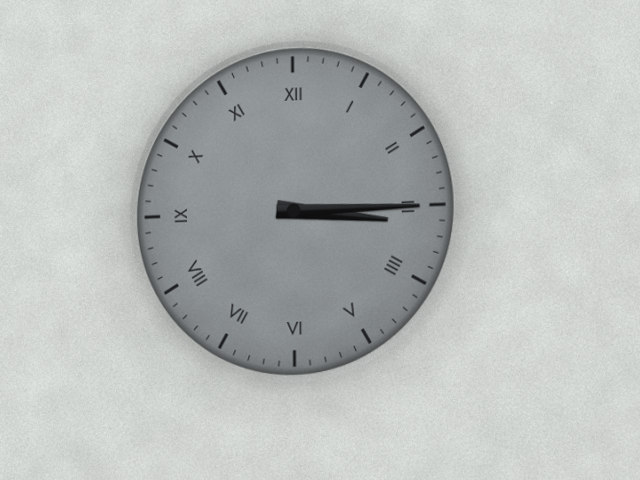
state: 3:15
